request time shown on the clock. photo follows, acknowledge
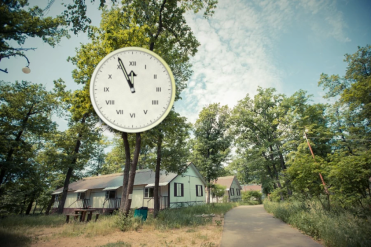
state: 11:56
